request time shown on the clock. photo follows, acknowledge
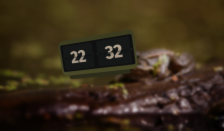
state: 22:32
